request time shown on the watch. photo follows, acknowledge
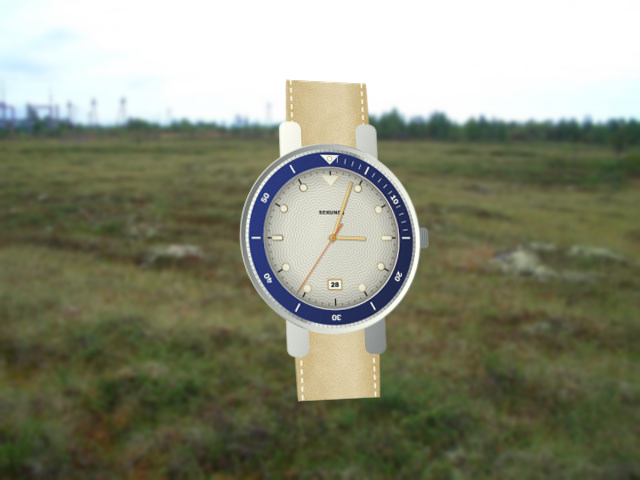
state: 3:03:36
